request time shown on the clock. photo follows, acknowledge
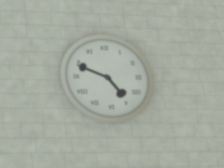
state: 4:49
